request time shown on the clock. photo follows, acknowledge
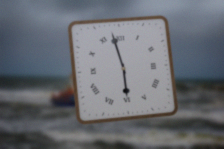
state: 5:58
